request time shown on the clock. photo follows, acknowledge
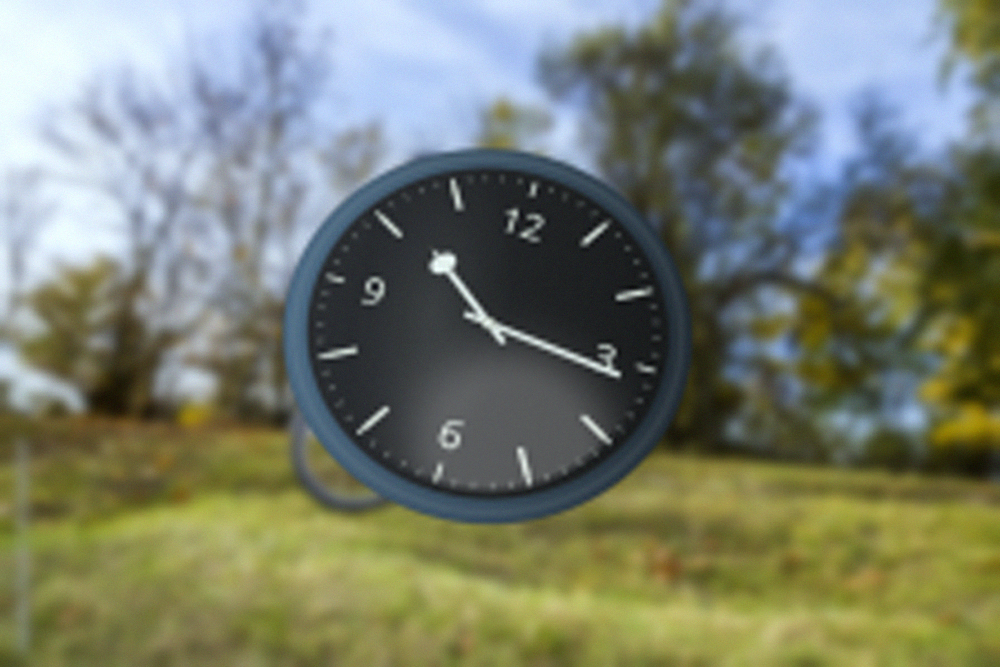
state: 10:16
